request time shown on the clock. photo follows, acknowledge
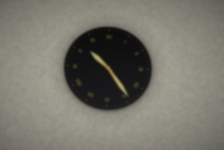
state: 10:24
